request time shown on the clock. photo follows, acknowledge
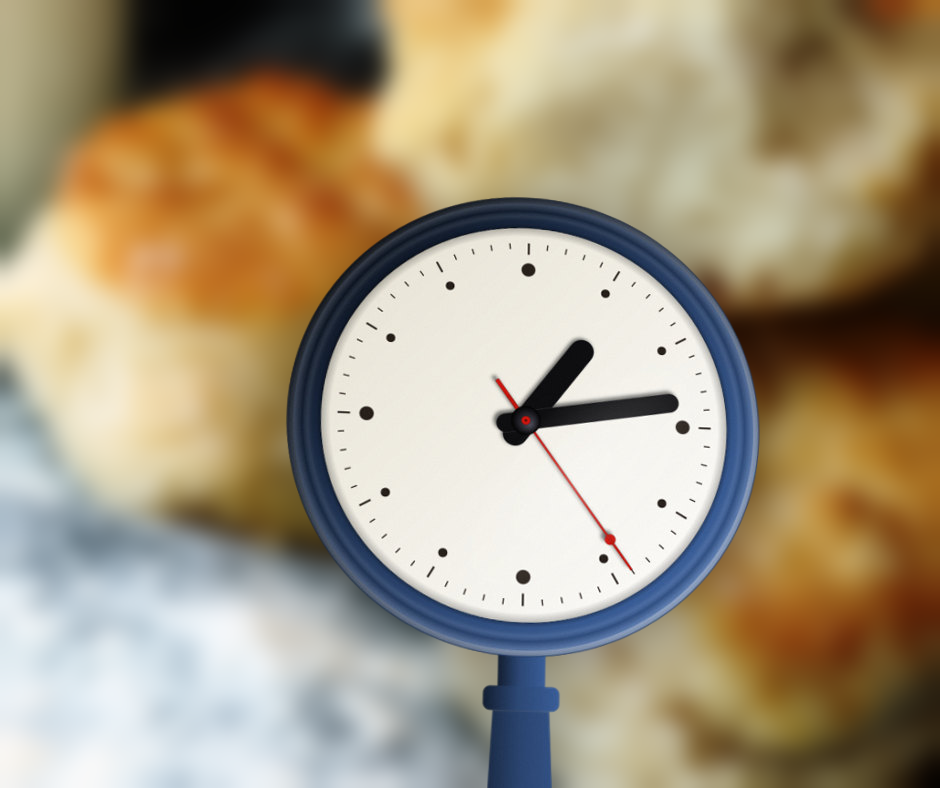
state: 1:13:24
